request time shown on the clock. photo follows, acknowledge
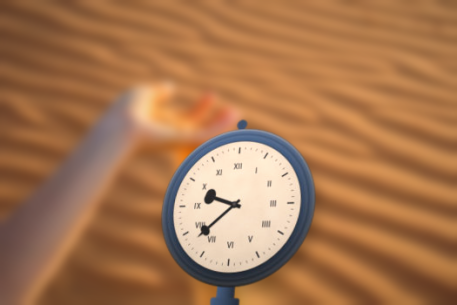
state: 9:38
